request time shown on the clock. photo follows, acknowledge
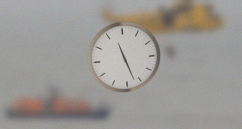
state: 11:27
